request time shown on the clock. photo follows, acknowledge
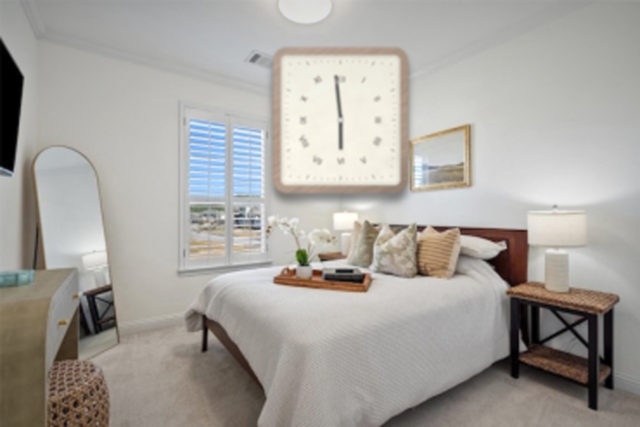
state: 5:59
